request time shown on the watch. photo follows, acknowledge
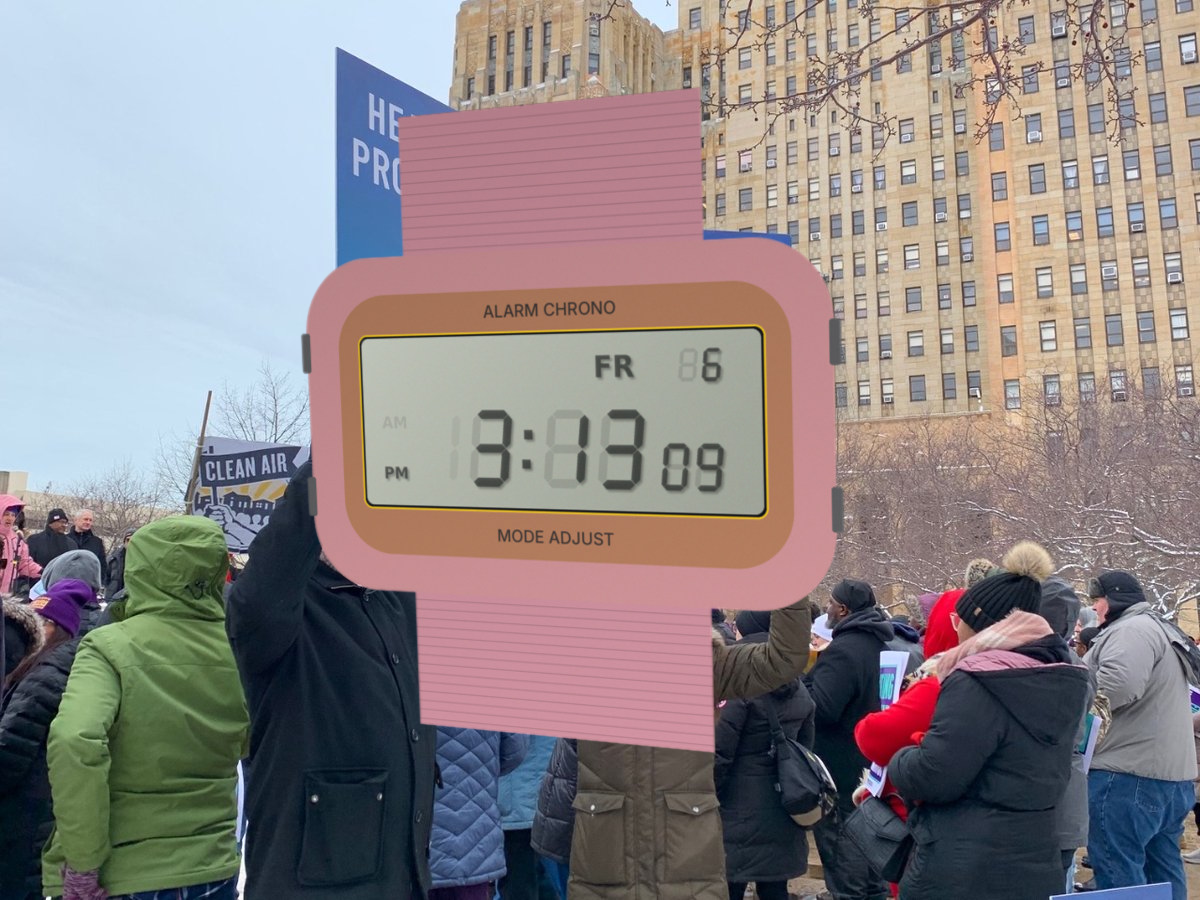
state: 3:13:09
